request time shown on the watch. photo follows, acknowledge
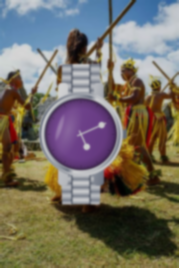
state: 5:11
